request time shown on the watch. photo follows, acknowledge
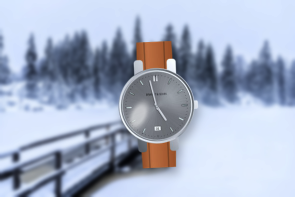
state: 4:58
